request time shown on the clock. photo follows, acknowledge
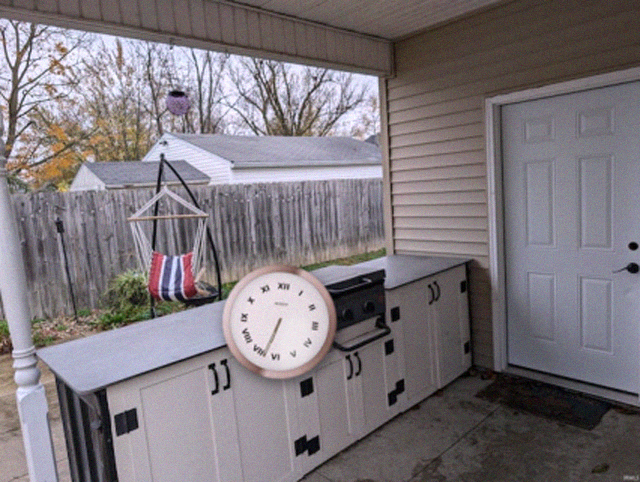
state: 6:33
